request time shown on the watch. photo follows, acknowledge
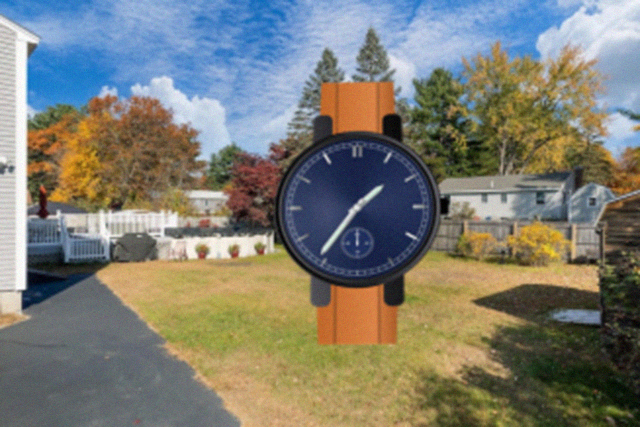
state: 1:36
